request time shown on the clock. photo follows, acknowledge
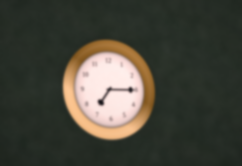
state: 7:15
